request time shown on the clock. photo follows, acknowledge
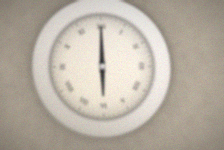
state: 6:00
